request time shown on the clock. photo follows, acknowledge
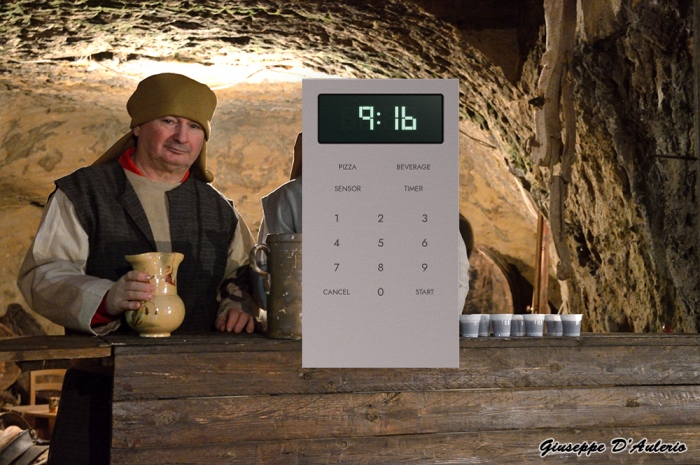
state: 9:16
